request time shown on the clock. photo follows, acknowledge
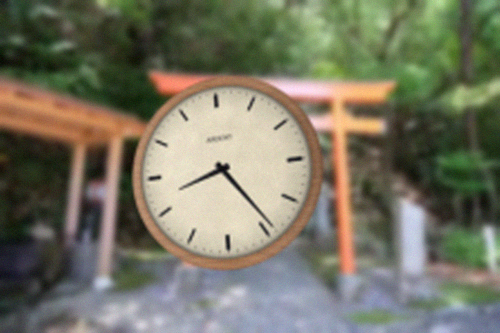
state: 8:24
